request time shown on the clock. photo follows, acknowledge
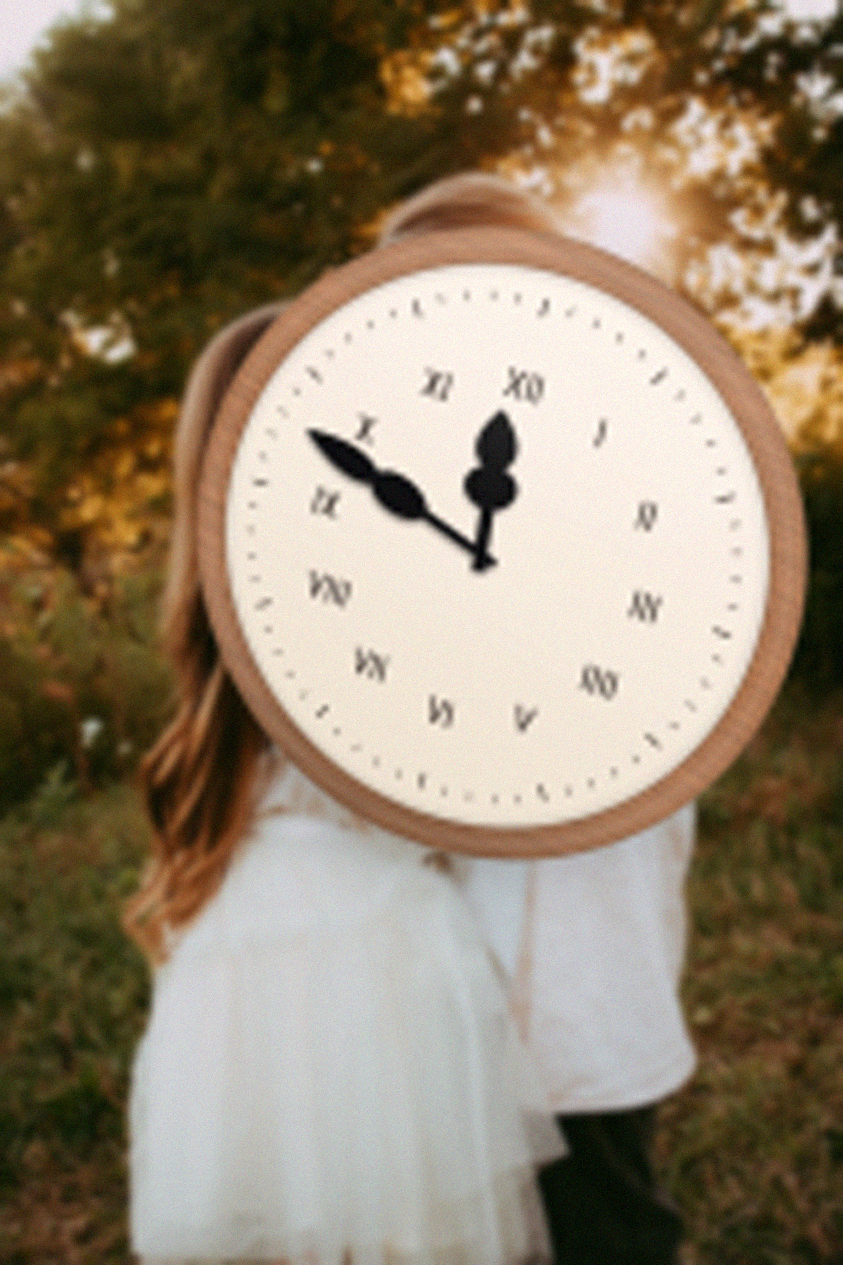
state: 11:48
